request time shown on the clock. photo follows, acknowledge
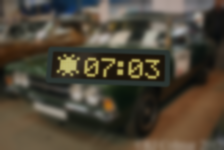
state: 7:03
